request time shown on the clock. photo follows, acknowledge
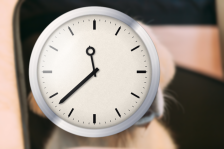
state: 11:38
